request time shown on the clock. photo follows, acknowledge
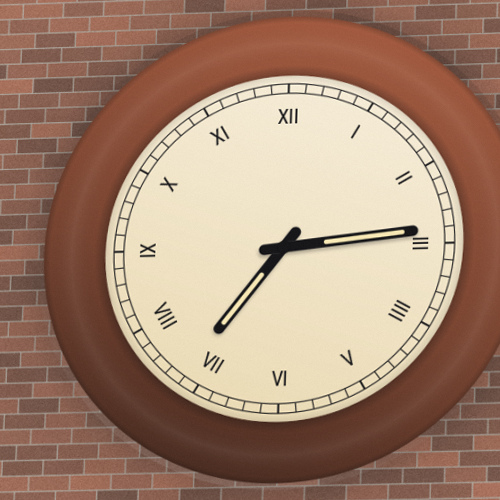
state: 7:14
